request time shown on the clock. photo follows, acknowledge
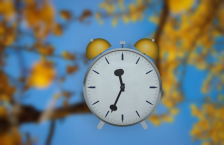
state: 11:34
